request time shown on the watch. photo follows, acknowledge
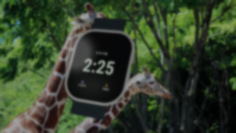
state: 2:25
